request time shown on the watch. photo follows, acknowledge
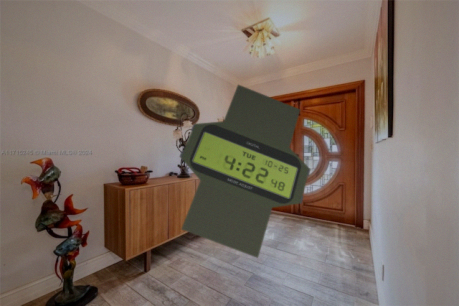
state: 4:22:48
